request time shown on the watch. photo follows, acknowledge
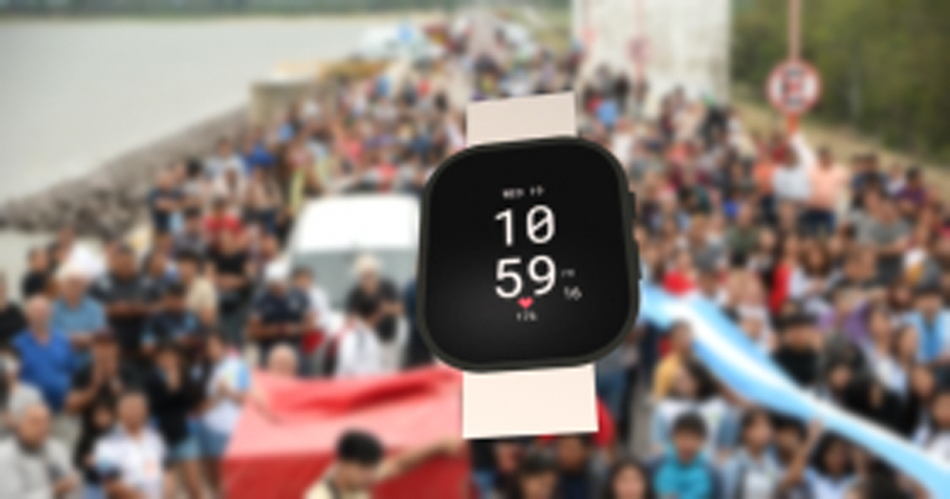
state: 10:59
